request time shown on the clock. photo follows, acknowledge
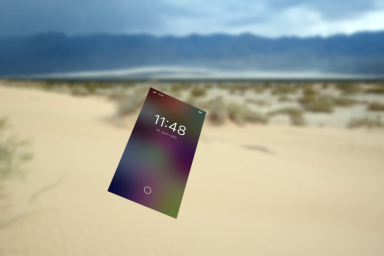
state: 11:48
